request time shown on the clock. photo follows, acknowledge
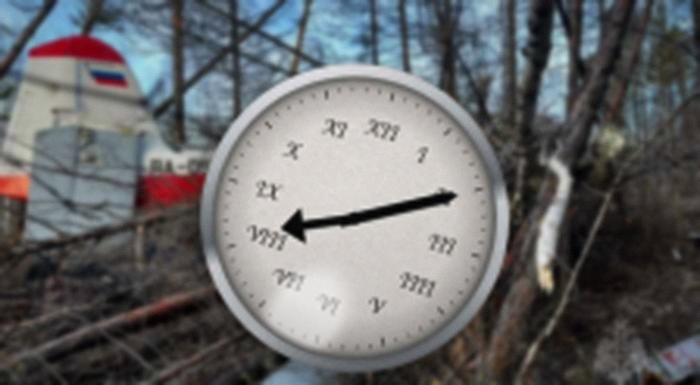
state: 8:10
